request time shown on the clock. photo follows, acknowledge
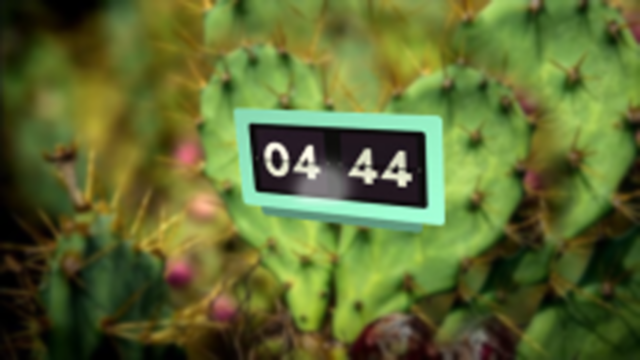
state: 4:44
